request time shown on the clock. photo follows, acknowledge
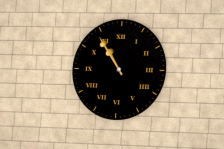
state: 10:54
